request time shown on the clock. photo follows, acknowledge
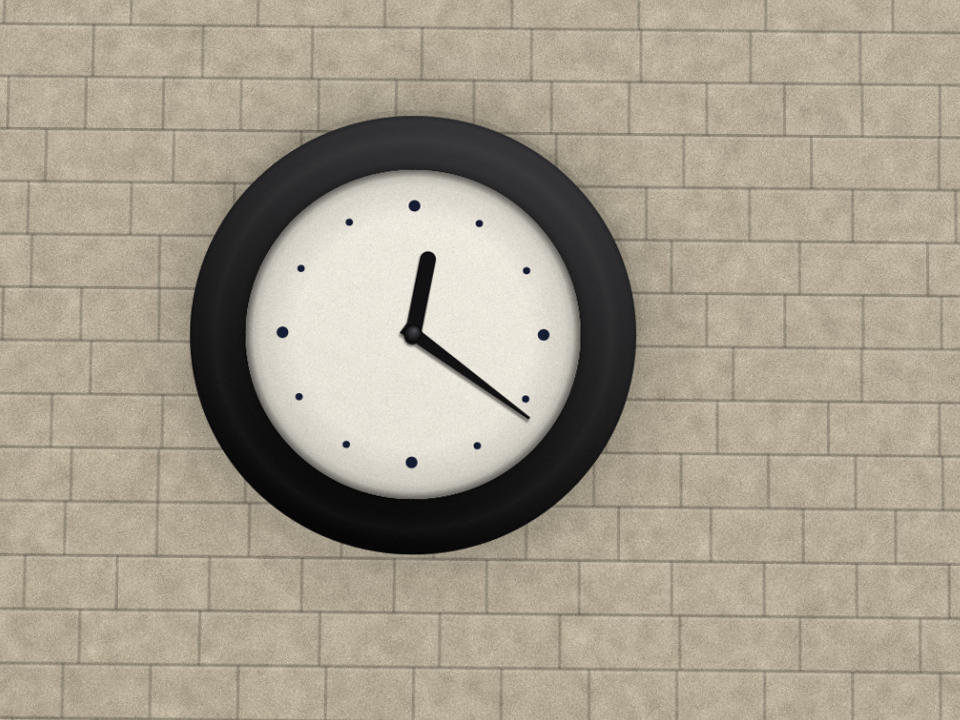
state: 12:21
